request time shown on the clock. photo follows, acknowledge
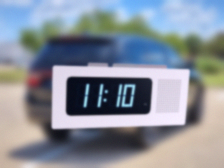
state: 11:10
